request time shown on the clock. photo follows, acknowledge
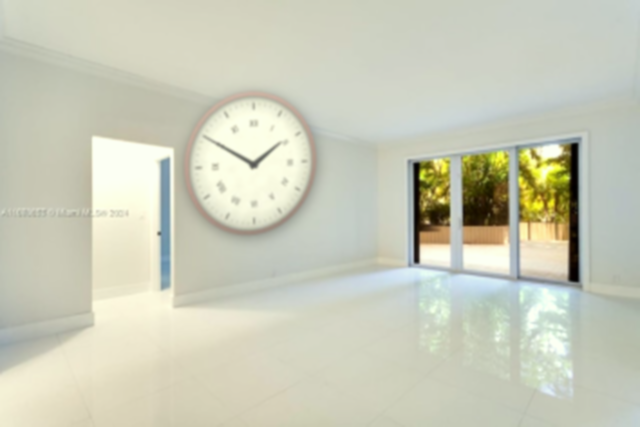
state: 1:50
